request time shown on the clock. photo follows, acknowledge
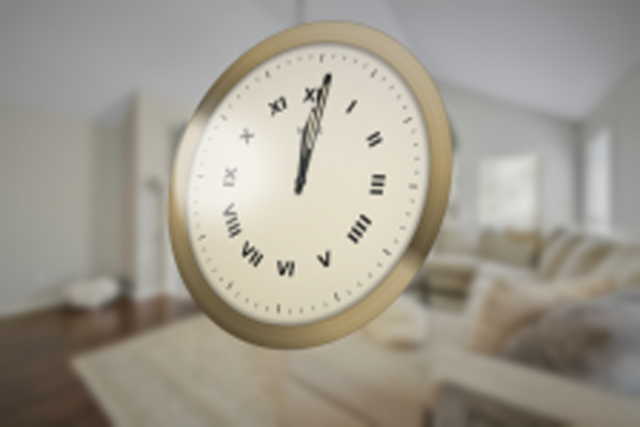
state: 12:01
